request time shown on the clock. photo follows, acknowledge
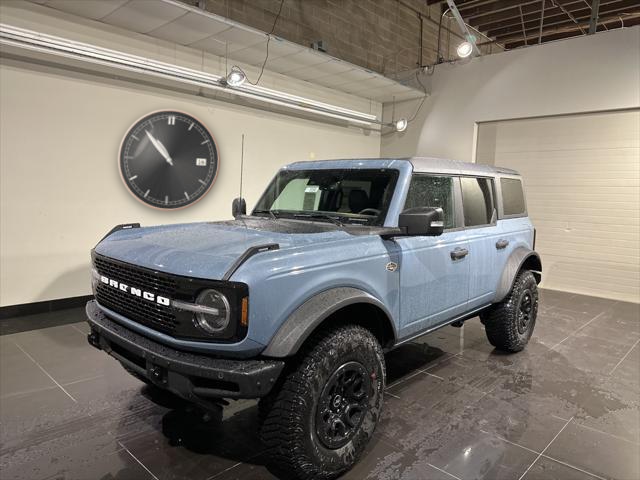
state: 10:53
